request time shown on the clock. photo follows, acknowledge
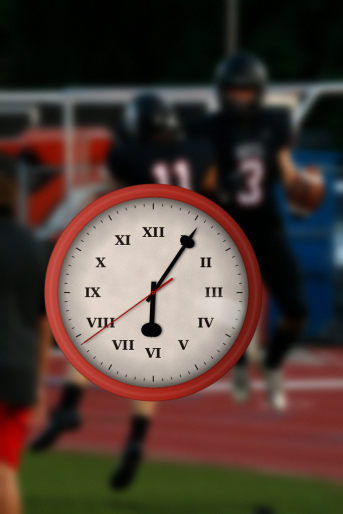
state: 6:05:39
